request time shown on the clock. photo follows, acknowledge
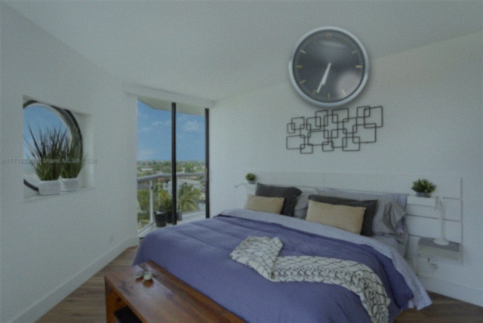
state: 6:34
